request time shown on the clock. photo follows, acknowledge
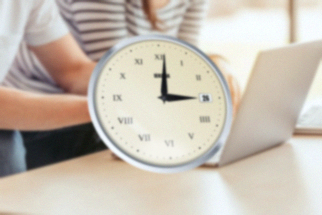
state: 3:01
